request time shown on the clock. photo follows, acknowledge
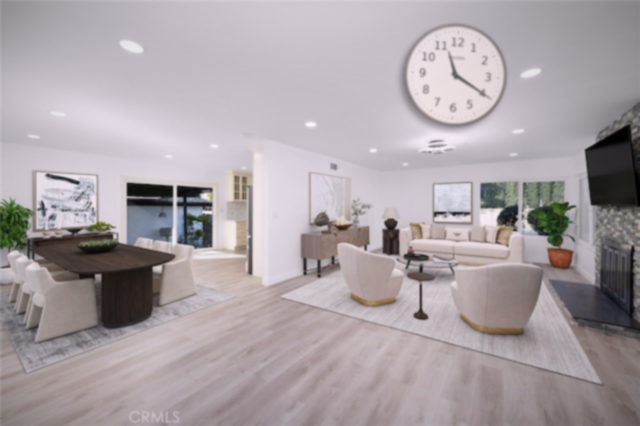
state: 11:20
